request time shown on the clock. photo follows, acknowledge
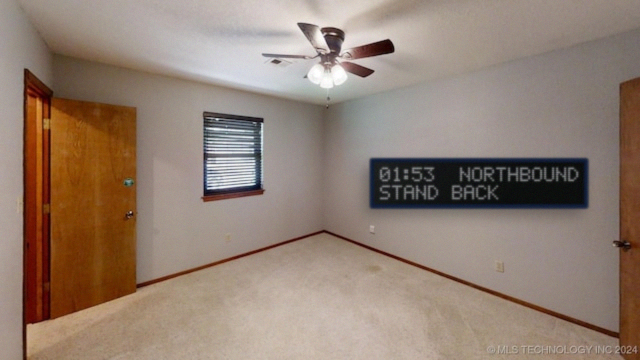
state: 1:53
